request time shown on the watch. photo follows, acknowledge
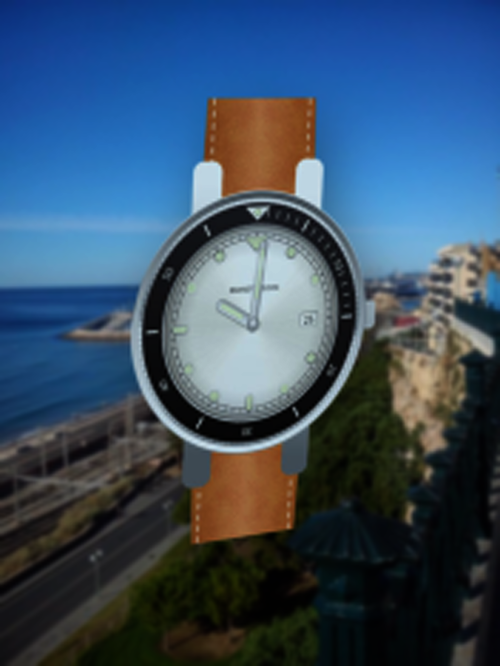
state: 10:01
